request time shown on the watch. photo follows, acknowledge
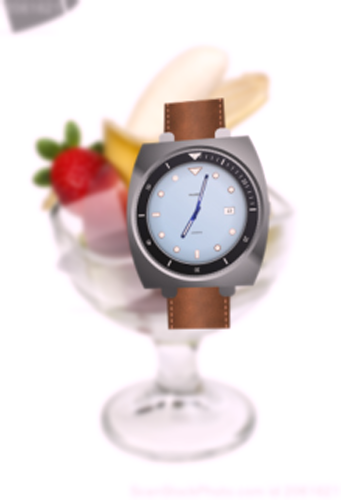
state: 7:03
